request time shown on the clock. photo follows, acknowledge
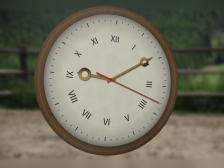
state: 9:09:18
